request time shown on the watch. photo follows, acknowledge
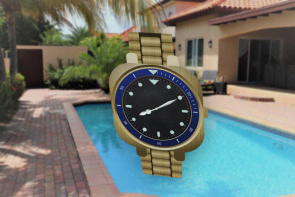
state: 8:10
